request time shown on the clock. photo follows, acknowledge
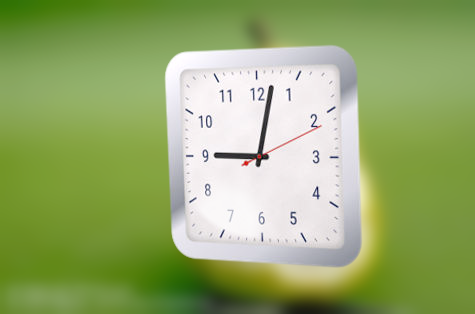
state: 9:02:11
